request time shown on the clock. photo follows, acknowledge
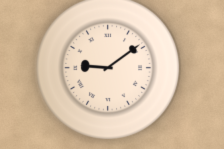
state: 9:09
